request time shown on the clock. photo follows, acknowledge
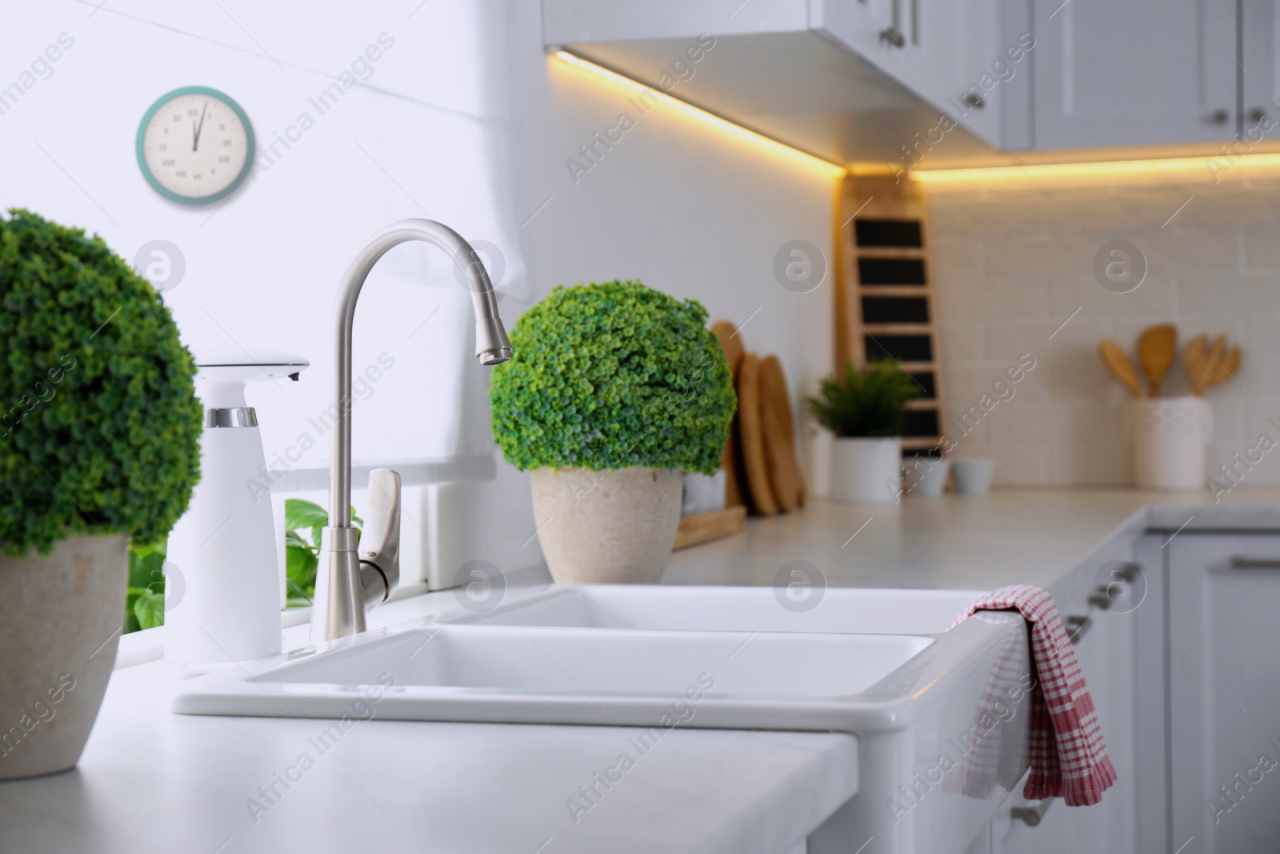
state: 12:03
